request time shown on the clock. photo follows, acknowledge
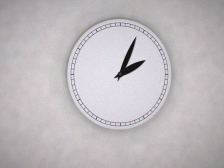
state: 2:04
